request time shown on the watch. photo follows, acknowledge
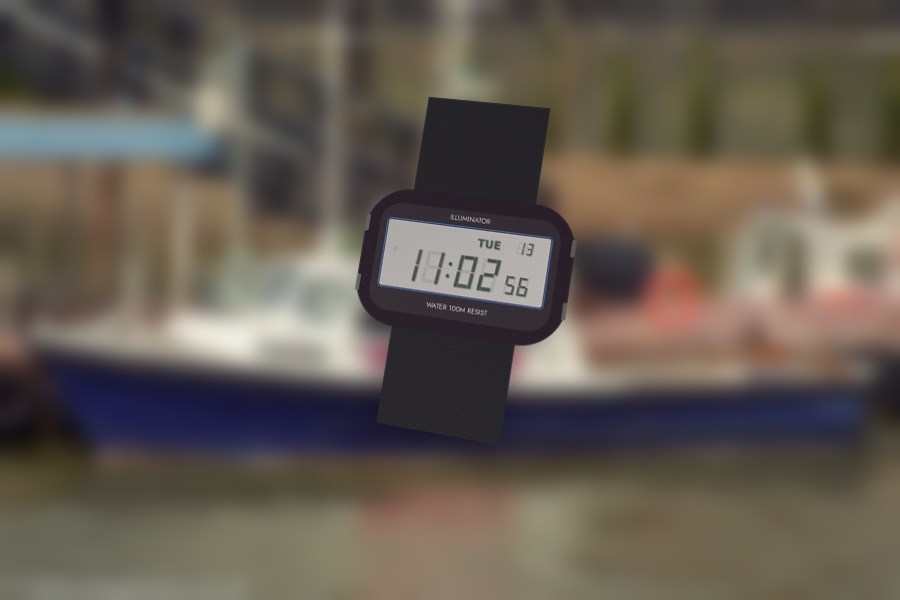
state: 11:02:56
